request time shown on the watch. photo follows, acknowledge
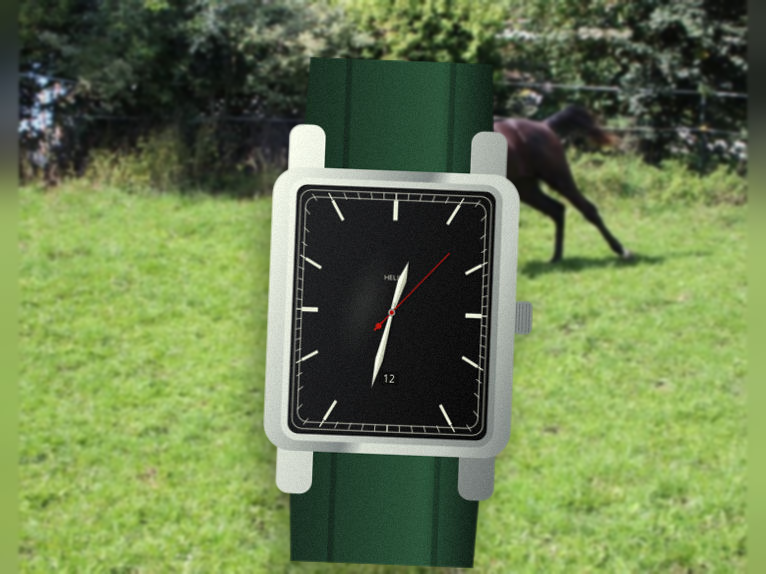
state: 12:32:07
